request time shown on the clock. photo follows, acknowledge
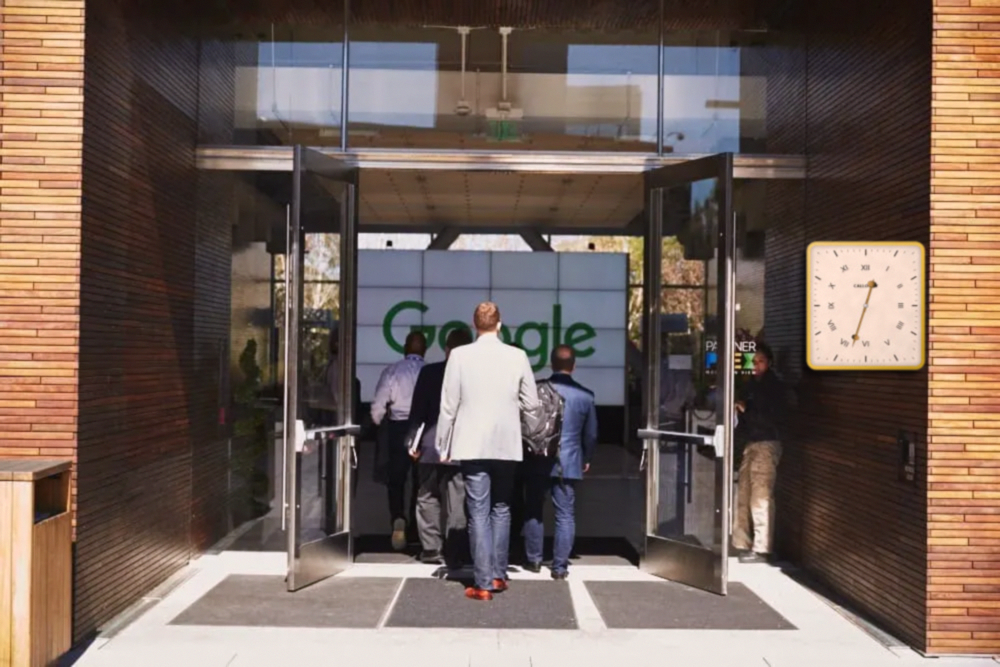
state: 12:33
